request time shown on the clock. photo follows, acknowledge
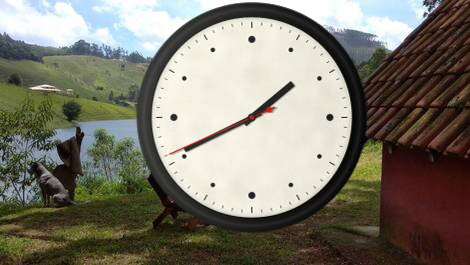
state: 1:40:41
